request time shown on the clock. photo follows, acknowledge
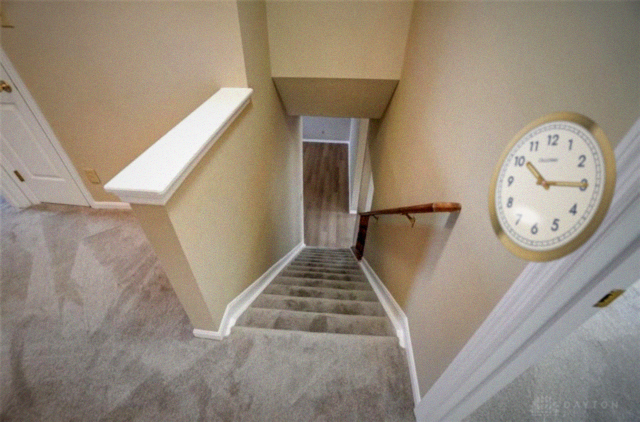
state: 10:15
